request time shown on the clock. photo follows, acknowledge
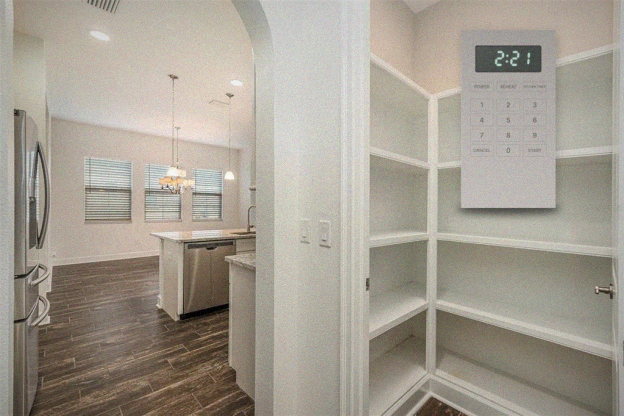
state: 2:21
